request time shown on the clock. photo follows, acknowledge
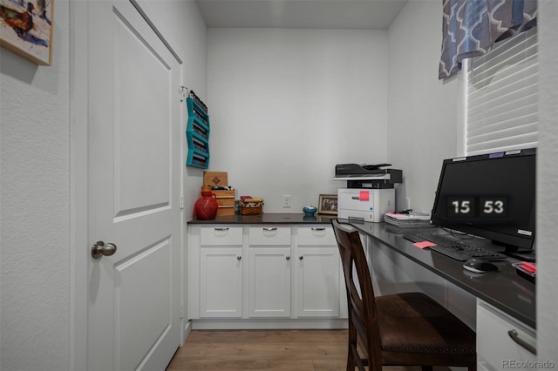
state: 15:53
